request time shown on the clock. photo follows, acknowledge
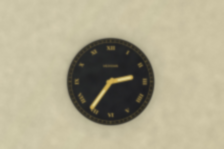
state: 2:36
